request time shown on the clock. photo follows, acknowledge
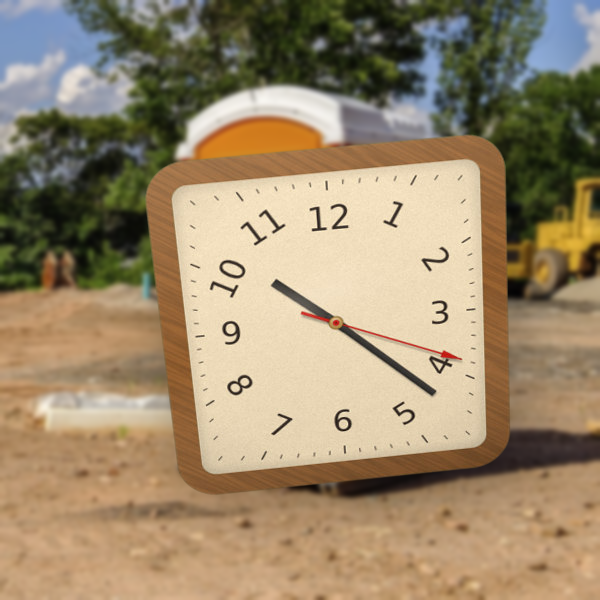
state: 10:22:19
